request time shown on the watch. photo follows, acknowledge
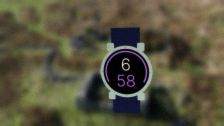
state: 6:58
